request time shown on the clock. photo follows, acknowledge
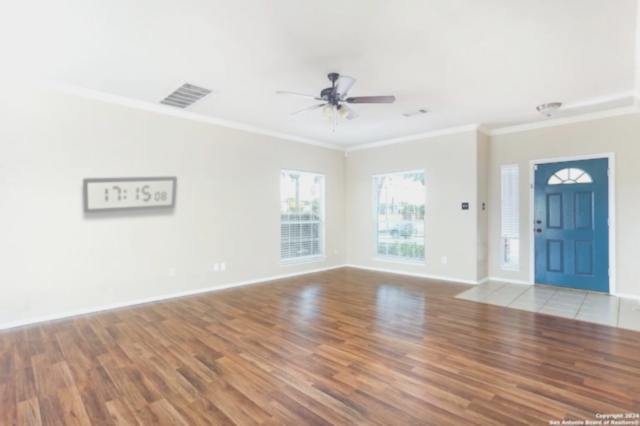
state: 17:15
